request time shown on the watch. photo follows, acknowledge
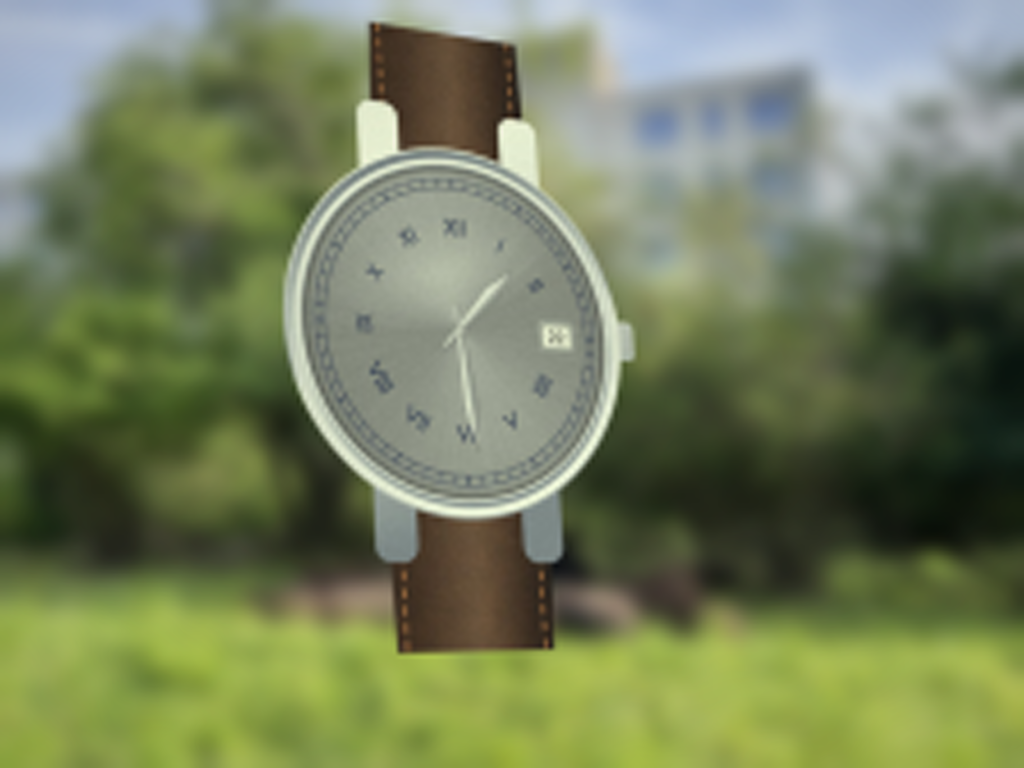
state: 1:29
